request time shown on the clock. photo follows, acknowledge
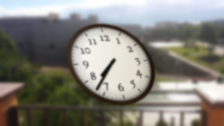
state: 7:37
